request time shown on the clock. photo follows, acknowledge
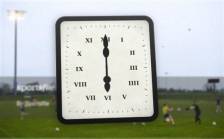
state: 6:00
